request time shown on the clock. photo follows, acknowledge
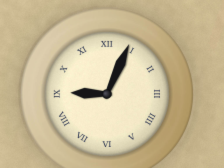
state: 9:04
